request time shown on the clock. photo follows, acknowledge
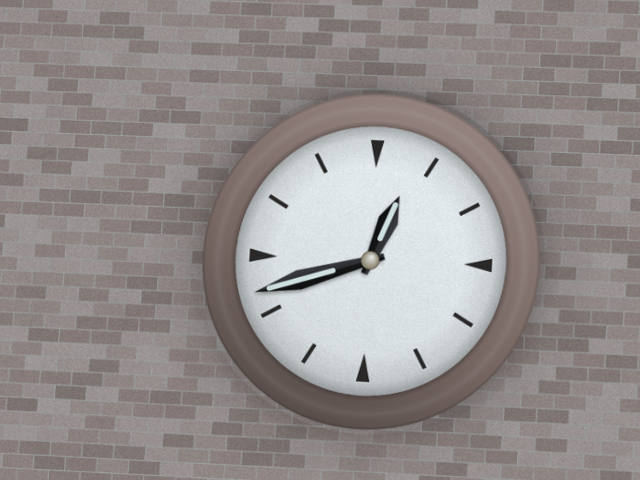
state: 12:42
